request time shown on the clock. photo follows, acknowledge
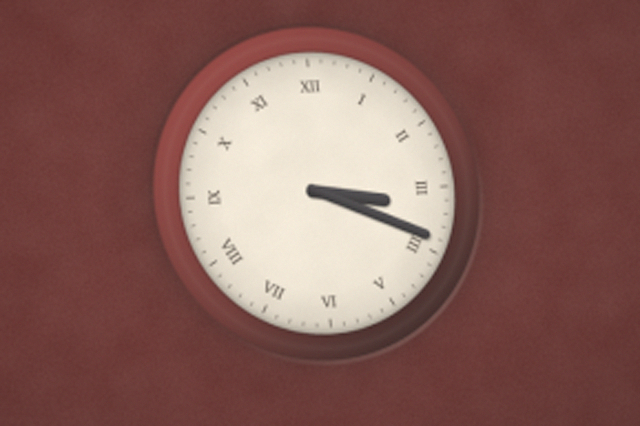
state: 3:19
